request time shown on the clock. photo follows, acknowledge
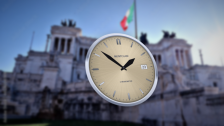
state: 1:52
